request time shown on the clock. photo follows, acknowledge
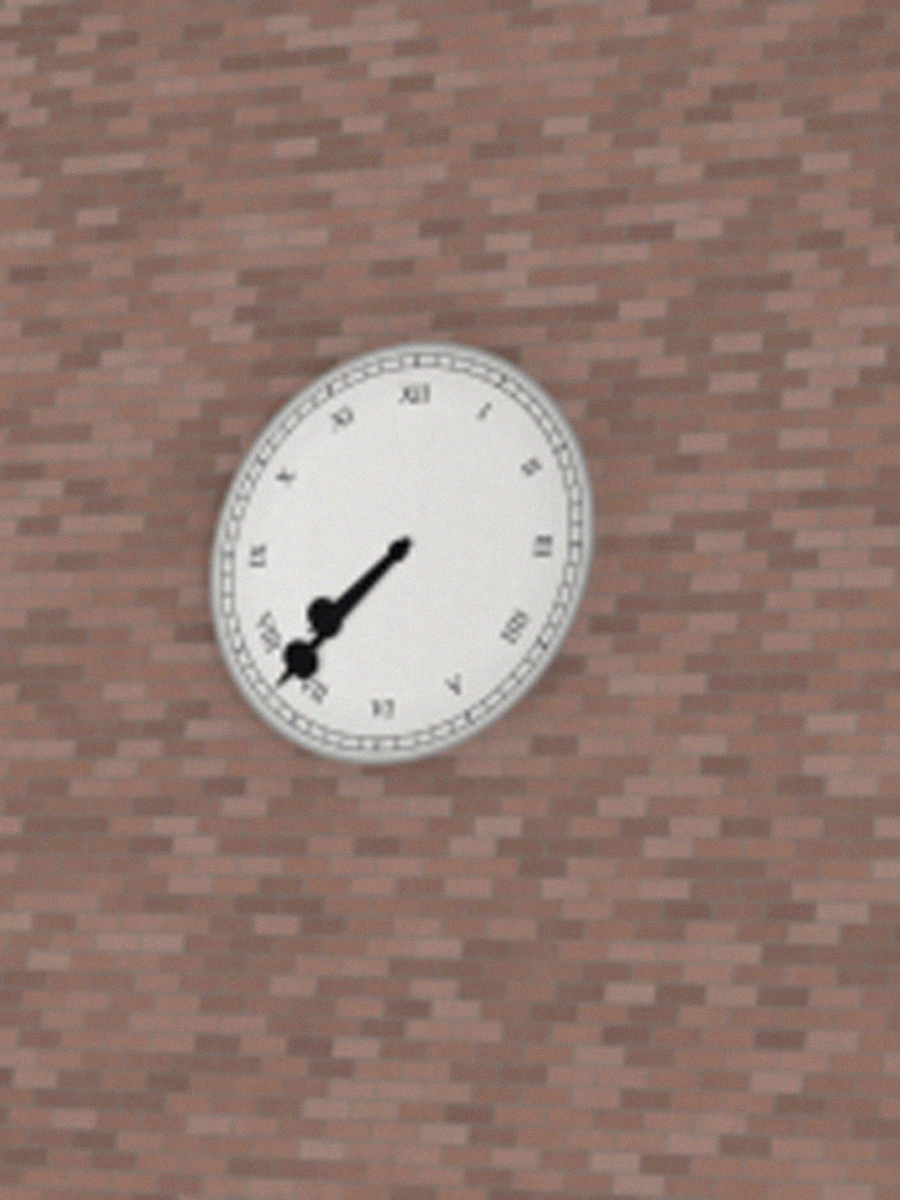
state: 7:37
